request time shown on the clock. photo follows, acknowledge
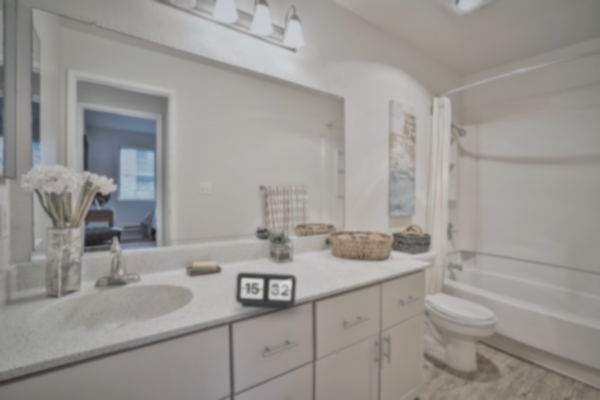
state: 15:32
